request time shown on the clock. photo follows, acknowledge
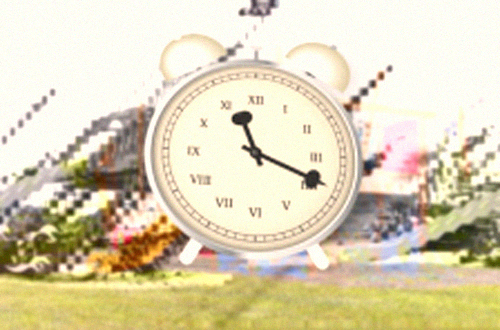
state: 11:19
